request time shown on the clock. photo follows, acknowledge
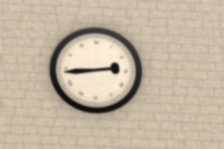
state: 2:44
